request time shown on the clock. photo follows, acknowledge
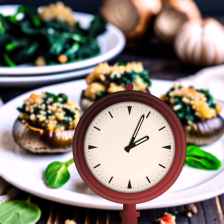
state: 2:04
